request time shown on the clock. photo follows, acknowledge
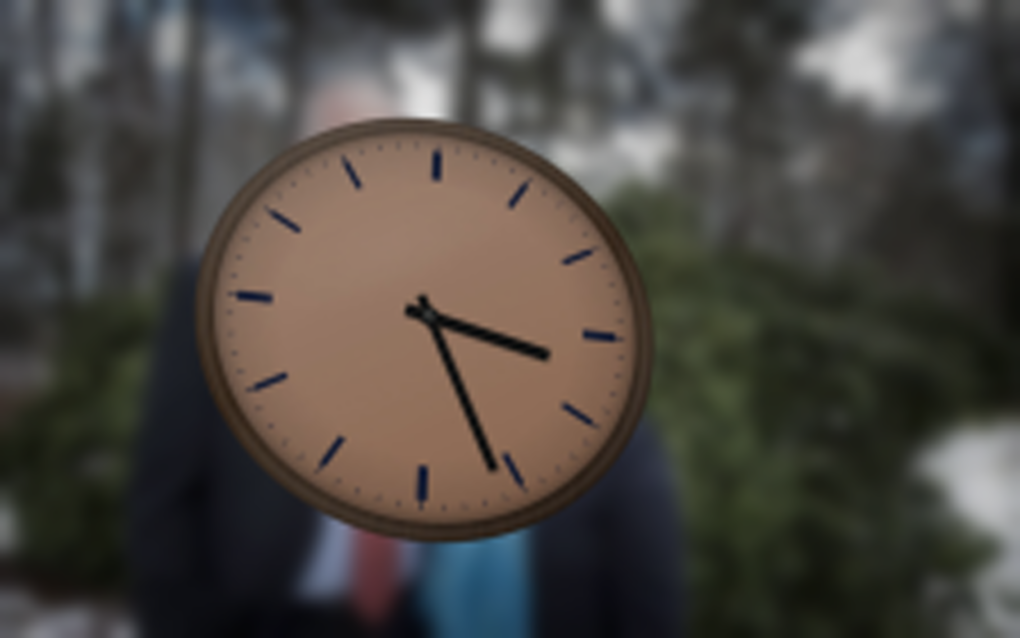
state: 3:26
